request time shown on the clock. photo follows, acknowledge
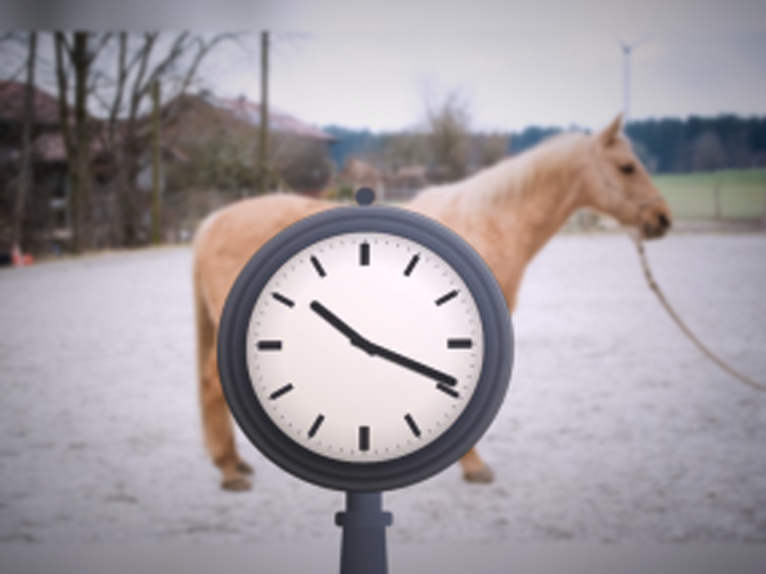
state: 10:19
